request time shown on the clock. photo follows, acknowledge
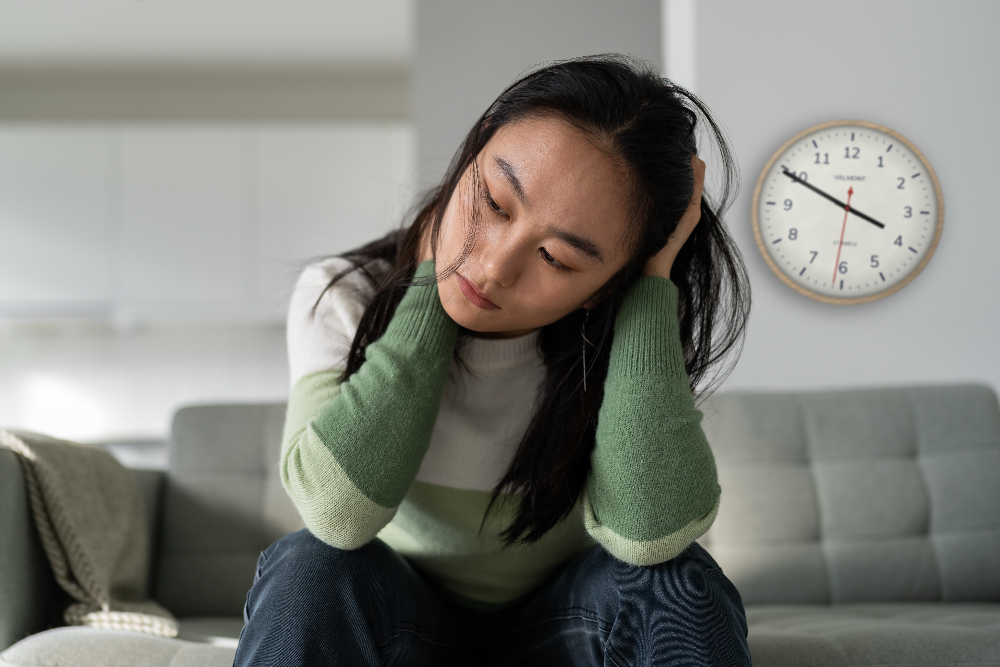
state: 3:49:31
